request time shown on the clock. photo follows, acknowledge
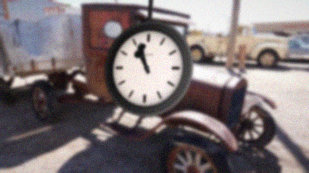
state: 10:57
